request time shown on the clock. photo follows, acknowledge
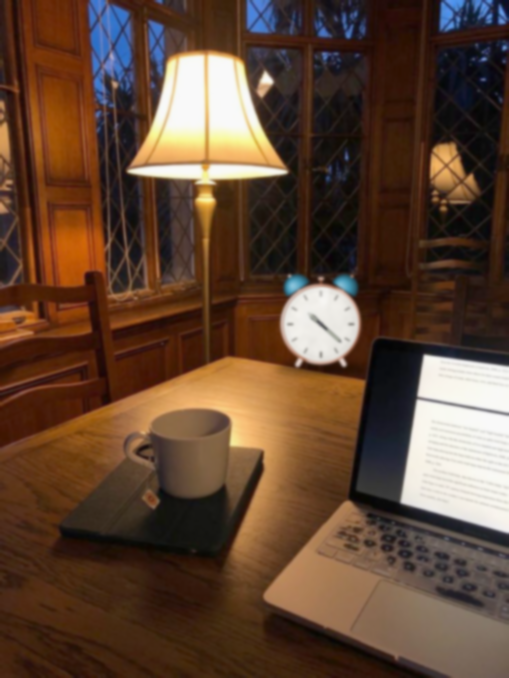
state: 10:22
